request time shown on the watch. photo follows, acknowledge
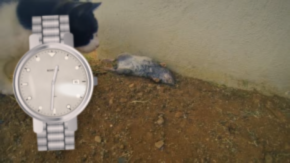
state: 12:31
